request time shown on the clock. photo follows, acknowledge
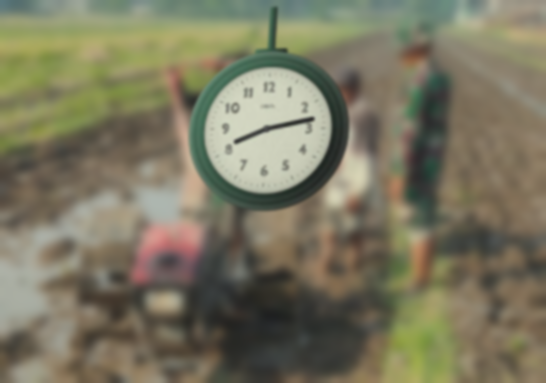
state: 8:13
